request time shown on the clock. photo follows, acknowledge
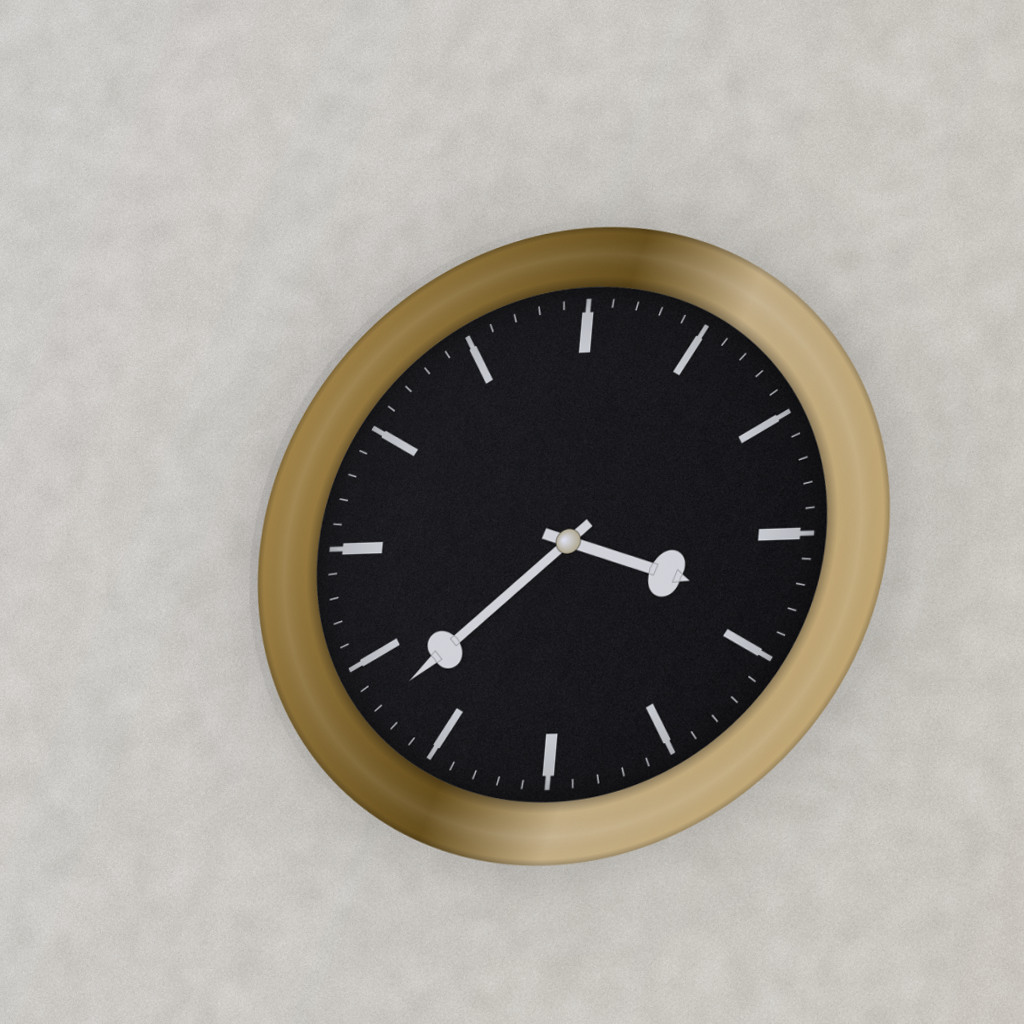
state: 3:38
